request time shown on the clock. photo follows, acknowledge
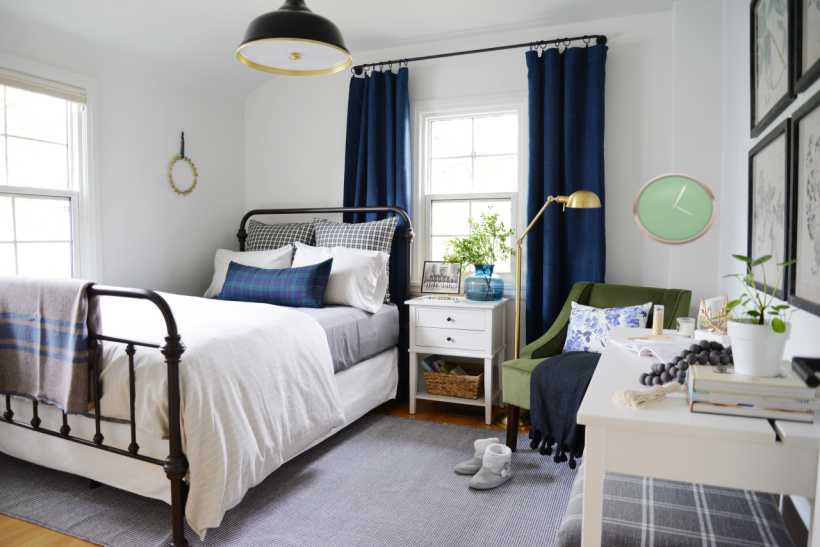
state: 4:04
